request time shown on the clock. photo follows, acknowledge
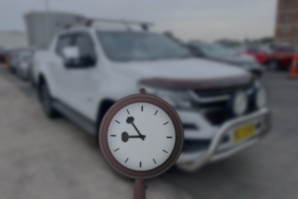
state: 8:54
